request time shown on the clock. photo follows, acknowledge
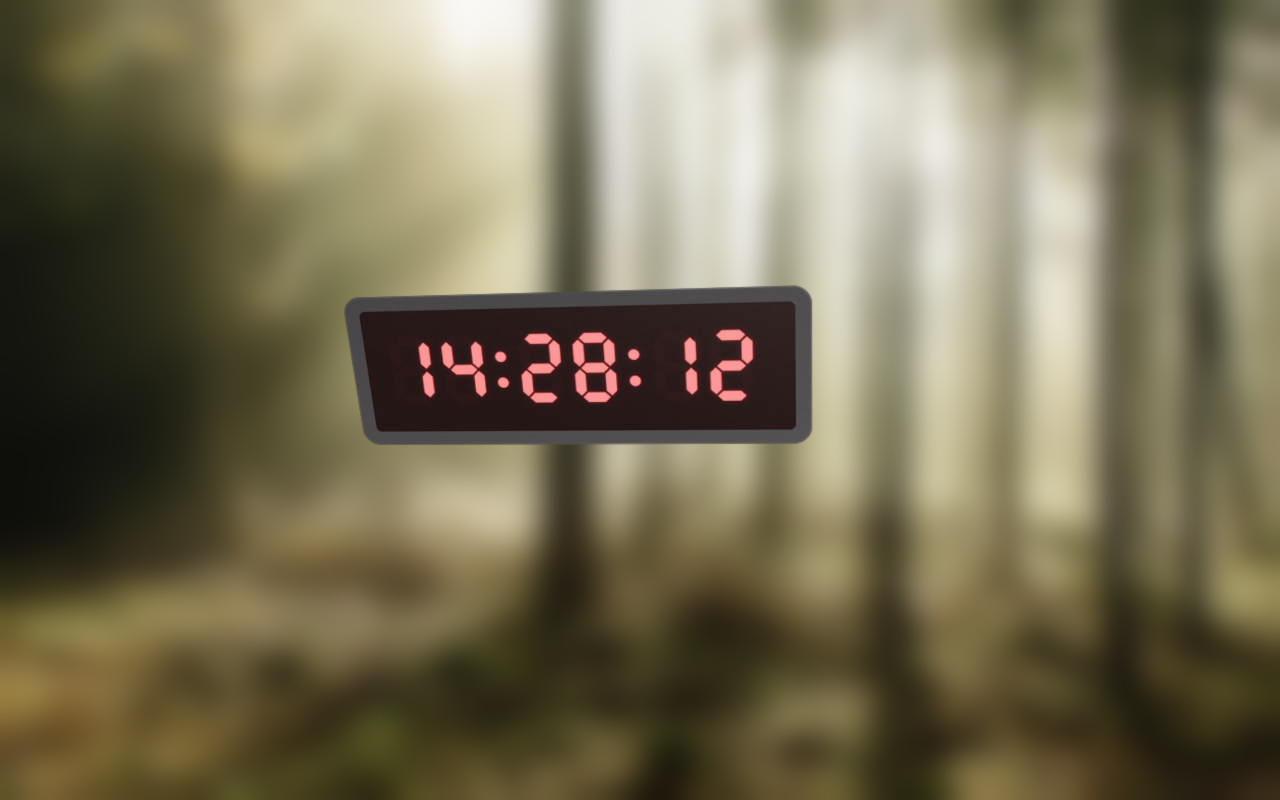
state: 14:28:12
